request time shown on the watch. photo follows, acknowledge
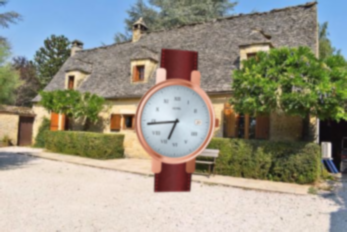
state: 6:44
